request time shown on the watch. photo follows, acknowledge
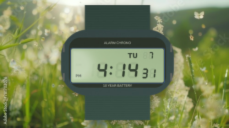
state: 4:14:31
